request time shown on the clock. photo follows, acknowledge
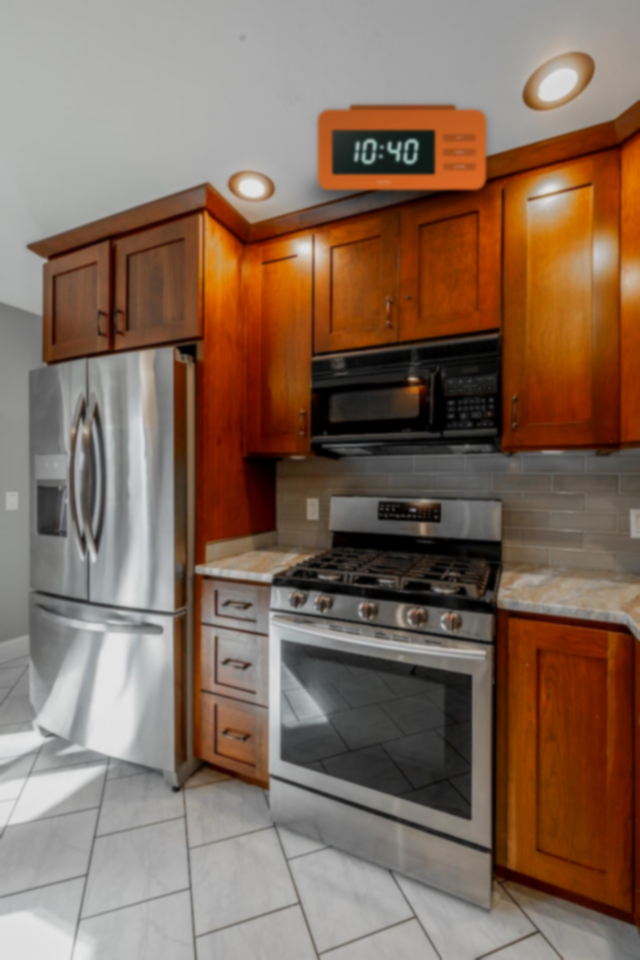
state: 10:40
